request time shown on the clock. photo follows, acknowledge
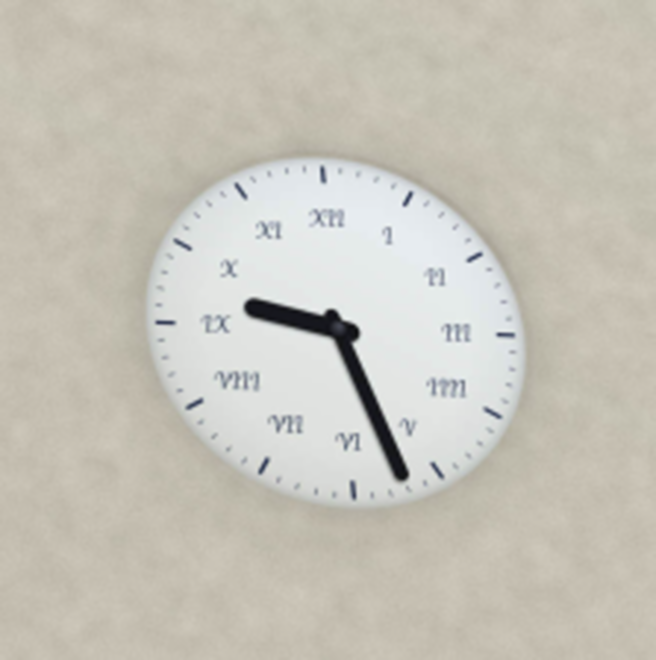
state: 9:27
